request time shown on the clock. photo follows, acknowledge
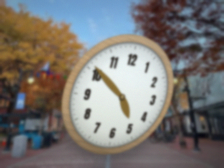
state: 4:51
